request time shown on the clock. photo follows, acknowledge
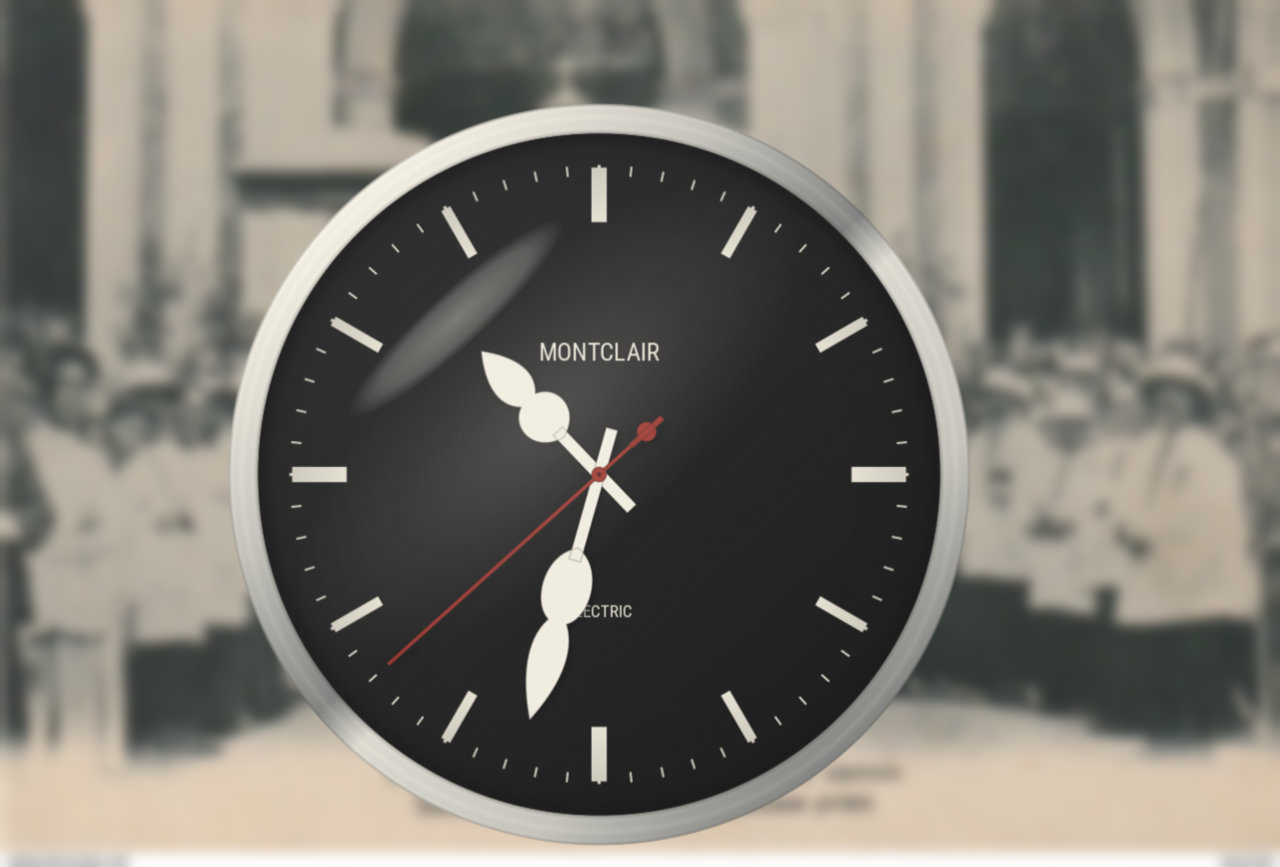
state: 10:32:38
